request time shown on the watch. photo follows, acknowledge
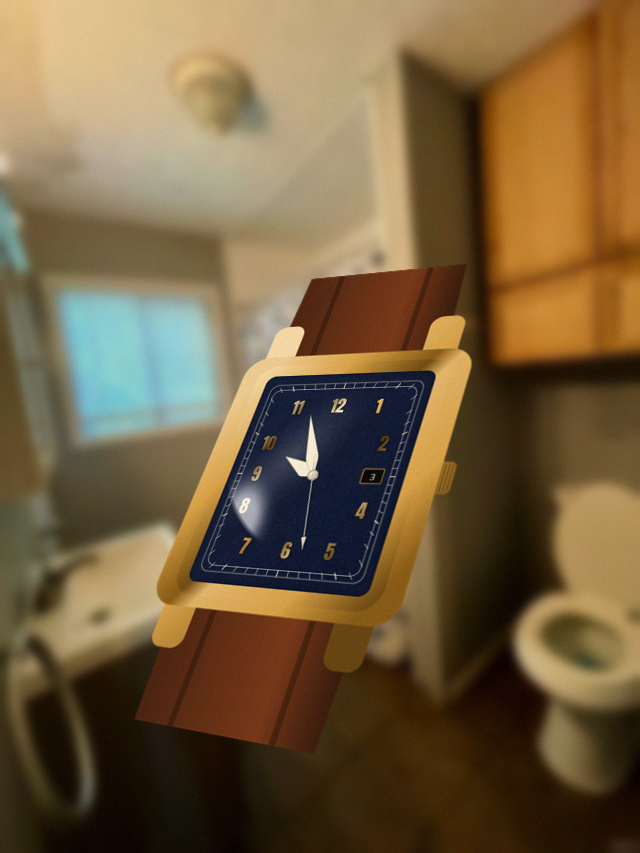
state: 9:56:28
